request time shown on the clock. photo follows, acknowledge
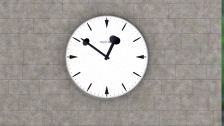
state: 12:51
